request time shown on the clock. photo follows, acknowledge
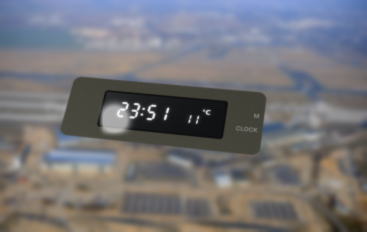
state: 23:51
